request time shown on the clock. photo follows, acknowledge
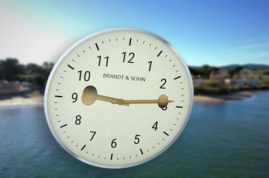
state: 9:14
